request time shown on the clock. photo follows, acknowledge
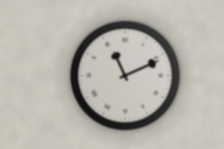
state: 11:11
